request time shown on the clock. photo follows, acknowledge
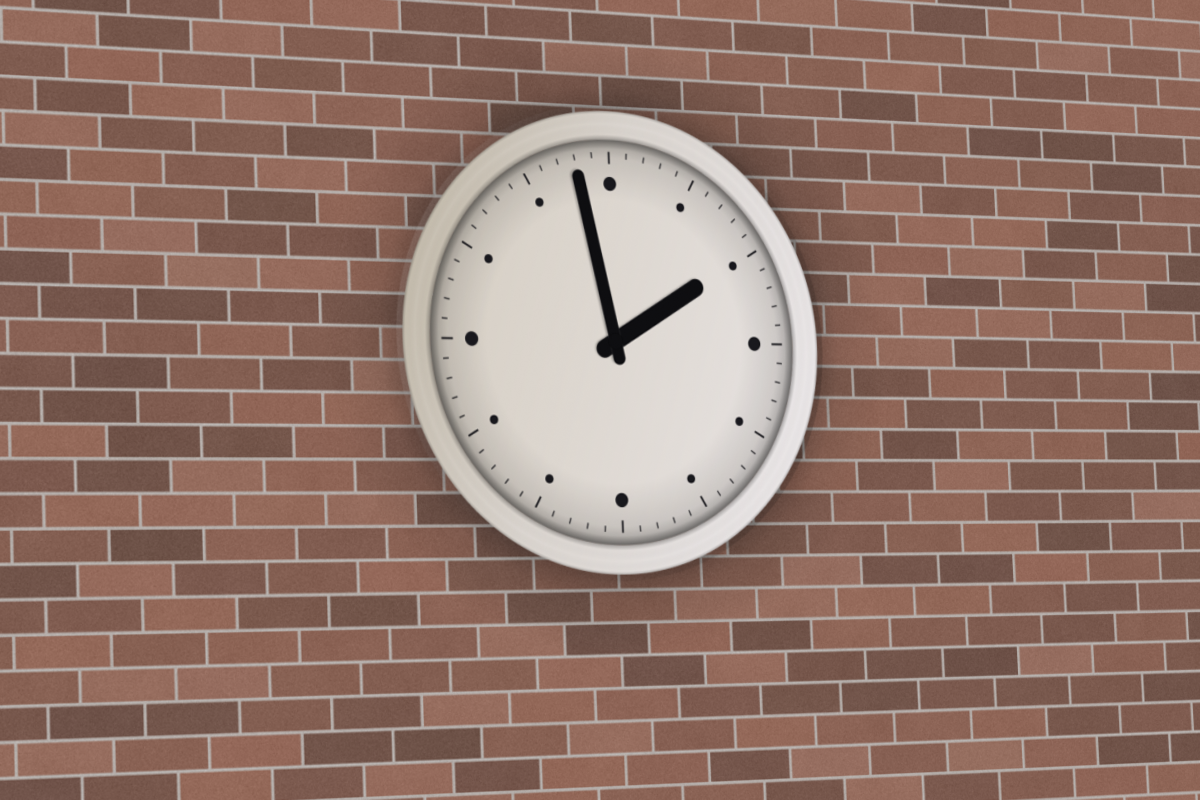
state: 1:58
